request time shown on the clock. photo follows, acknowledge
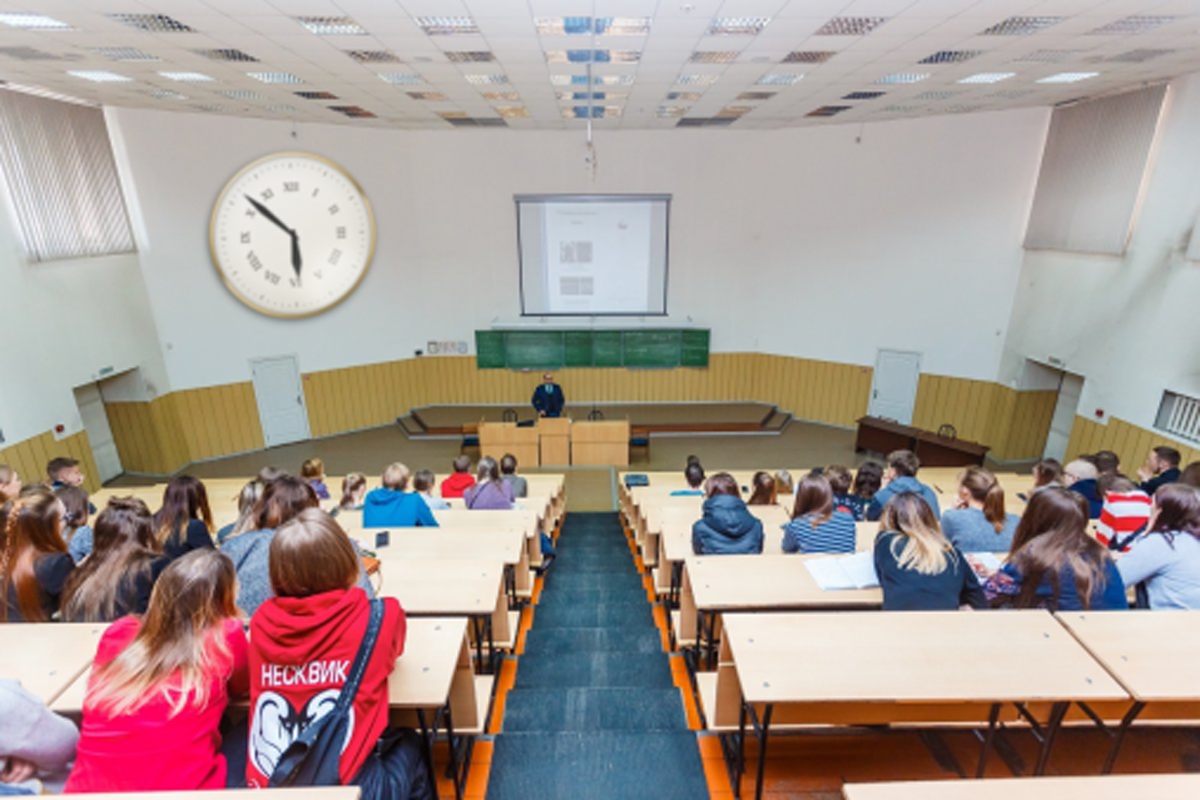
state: 5:52
